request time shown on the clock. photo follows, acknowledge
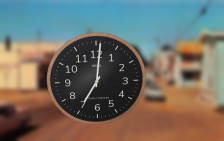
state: 7:01
